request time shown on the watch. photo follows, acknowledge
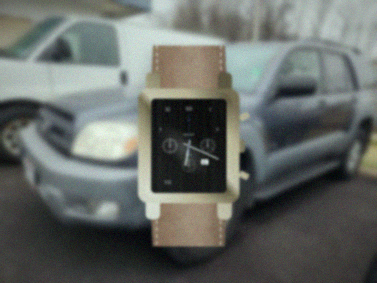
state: 6:19
